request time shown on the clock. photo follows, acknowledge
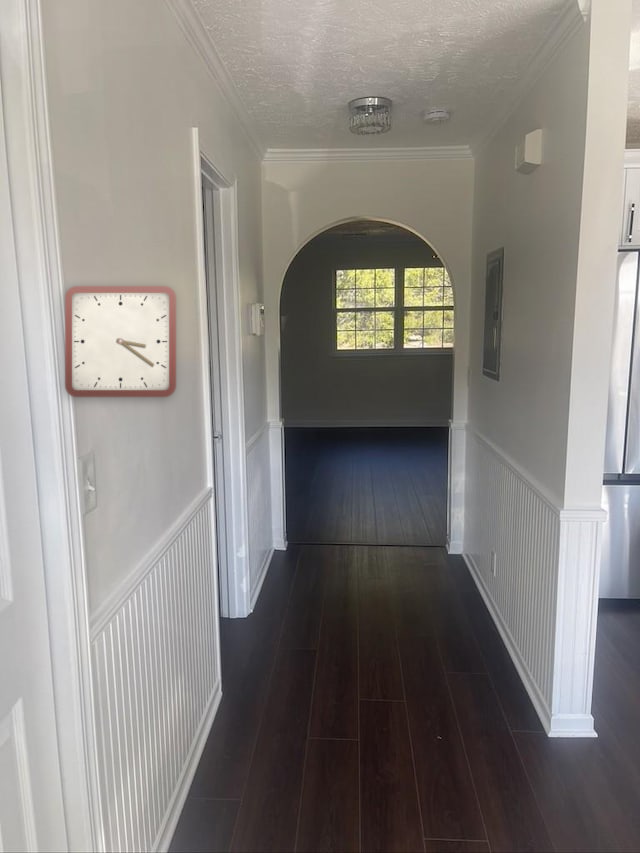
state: 3:21
